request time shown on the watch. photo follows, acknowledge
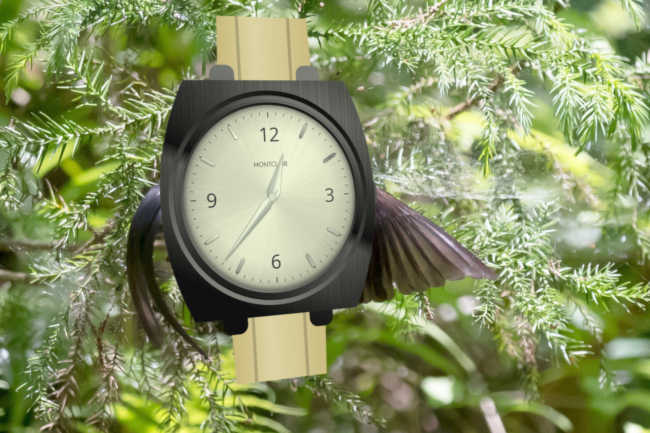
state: 12:37
